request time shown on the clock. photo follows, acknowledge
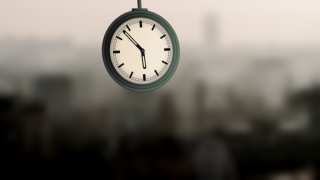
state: 5:53
